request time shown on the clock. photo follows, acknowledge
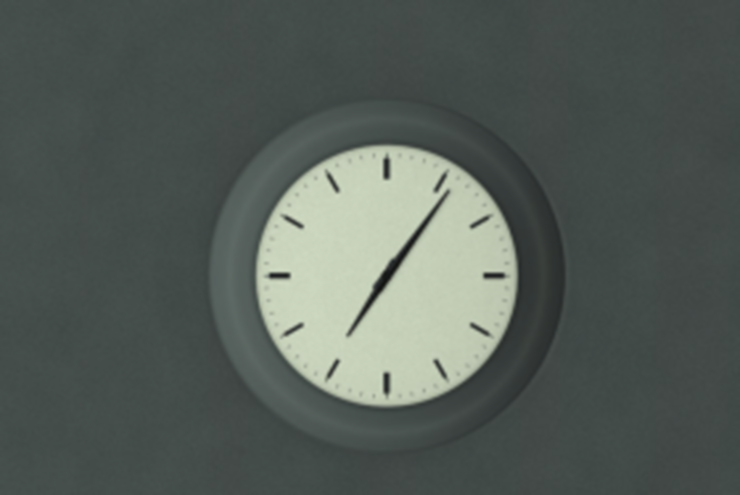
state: 7:06
